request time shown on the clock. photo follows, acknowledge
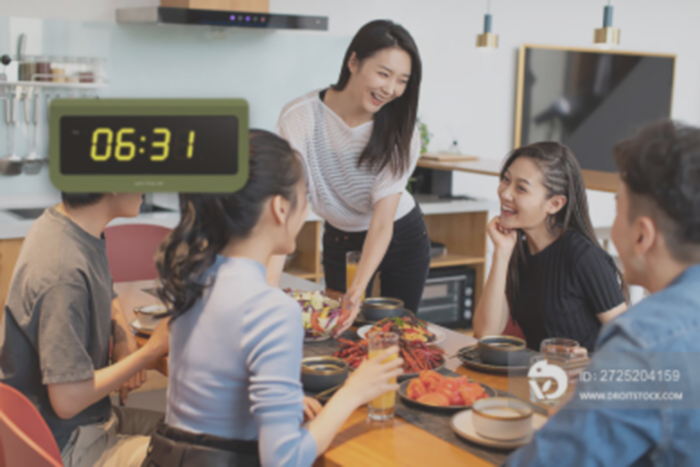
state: 6:31
